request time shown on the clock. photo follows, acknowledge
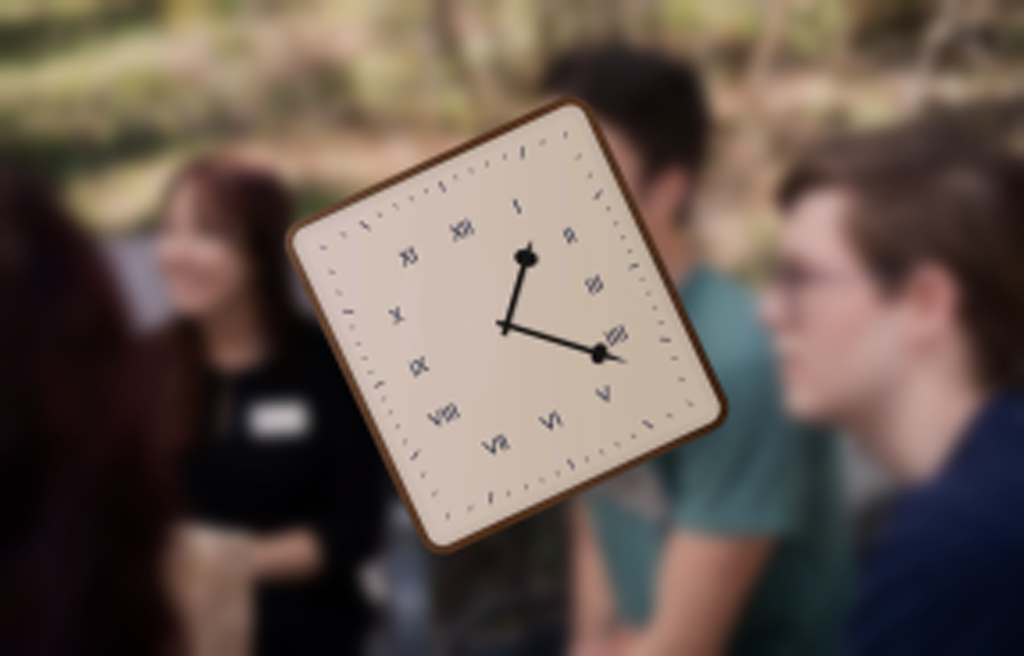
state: 1:22
